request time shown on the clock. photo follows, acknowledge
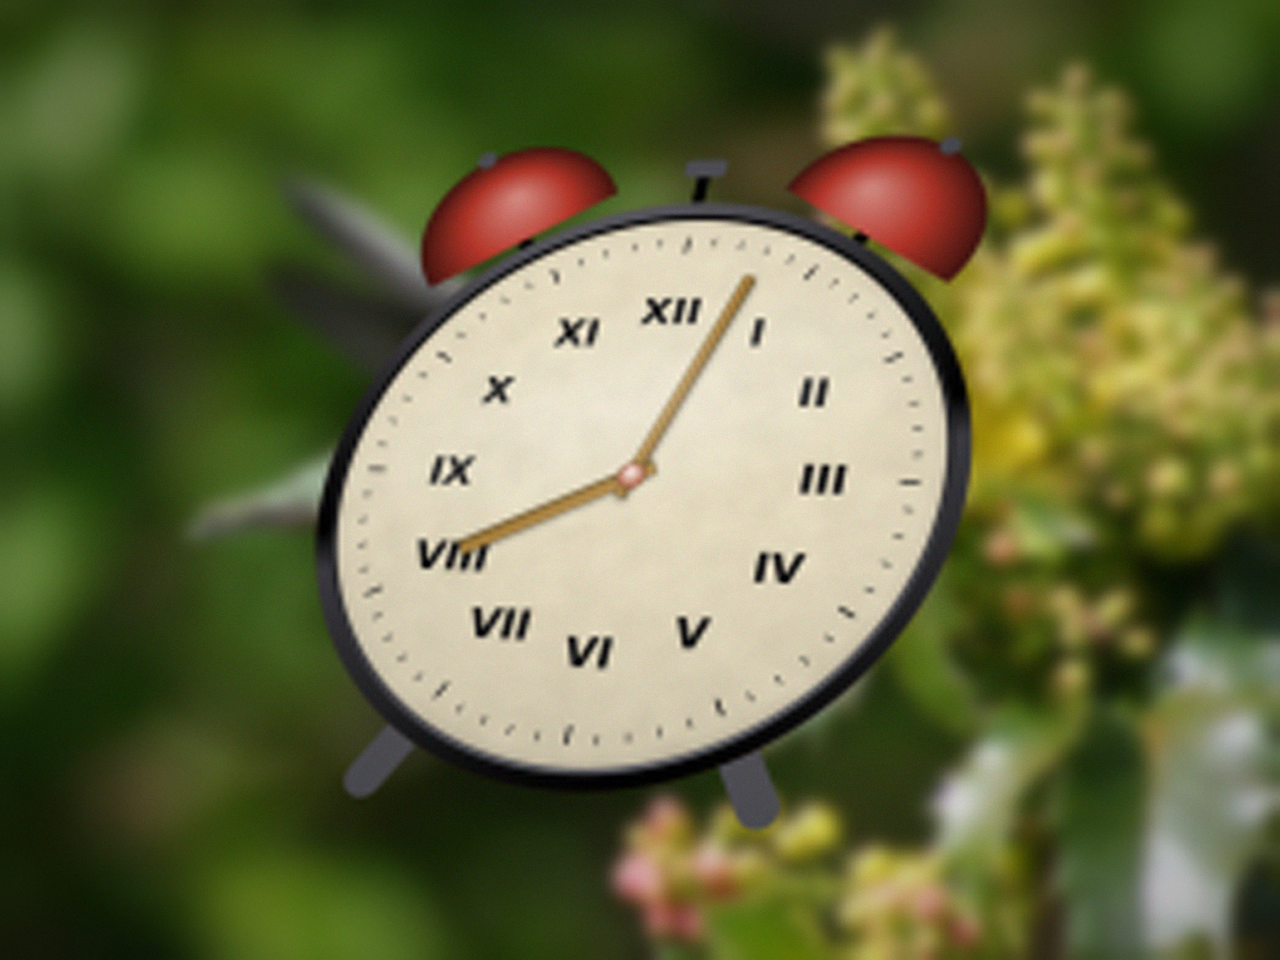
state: 8:03
